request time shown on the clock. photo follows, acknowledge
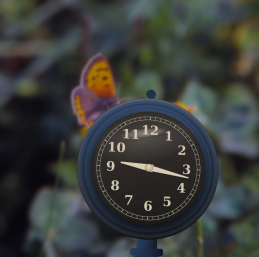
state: 9:17
